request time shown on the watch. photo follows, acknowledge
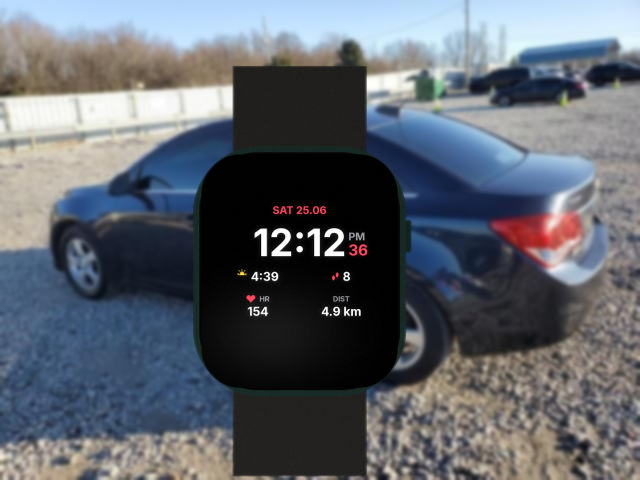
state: 12:12:36
